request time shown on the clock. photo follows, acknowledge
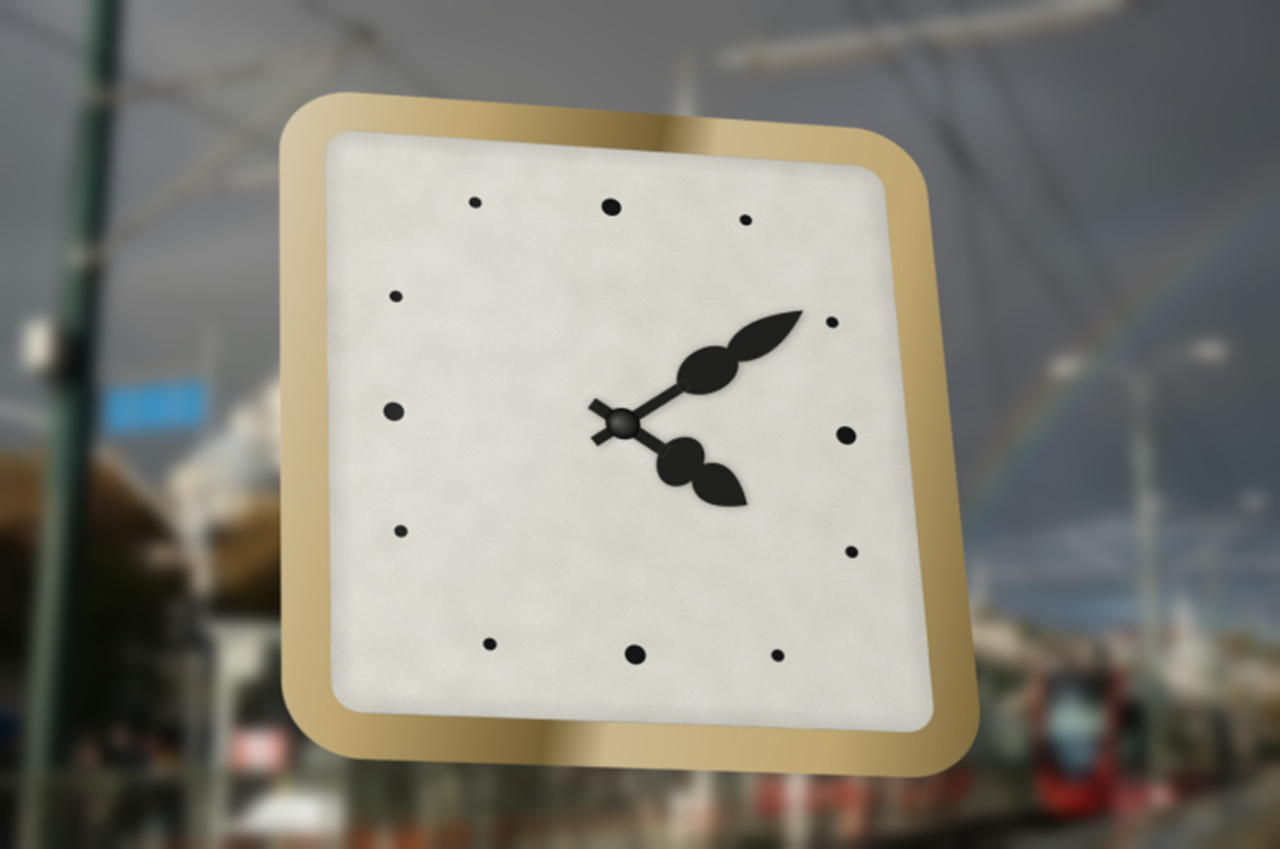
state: 4:09
